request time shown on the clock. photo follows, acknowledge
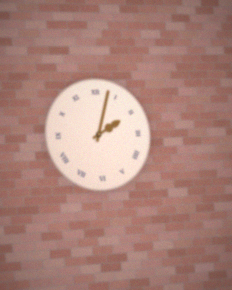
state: 2:03
